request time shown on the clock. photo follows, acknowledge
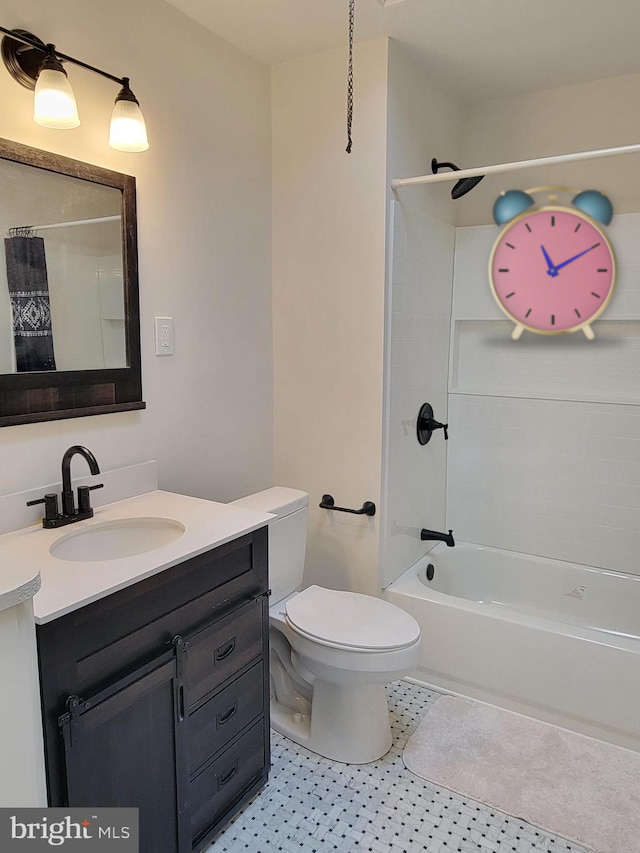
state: 11:10
